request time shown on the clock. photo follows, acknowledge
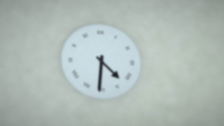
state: 4:31
